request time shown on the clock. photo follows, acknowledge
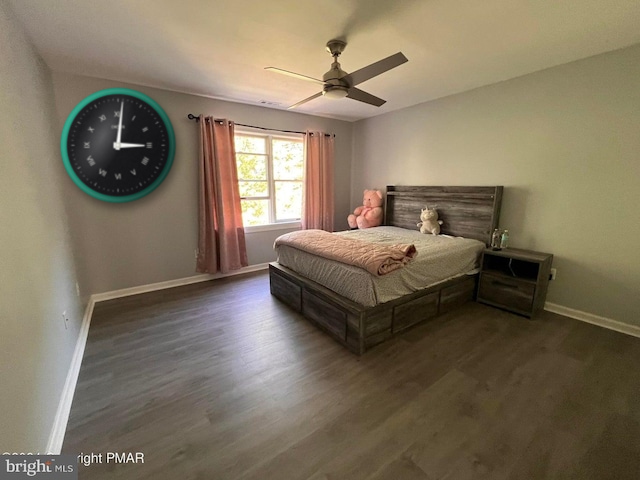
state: 3:01
